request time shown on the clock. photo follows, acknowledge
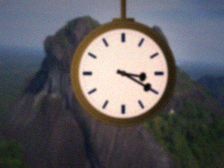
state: 3:20
